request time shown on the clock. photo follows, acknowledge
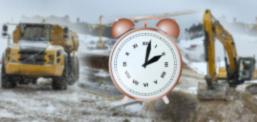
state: 2:02
